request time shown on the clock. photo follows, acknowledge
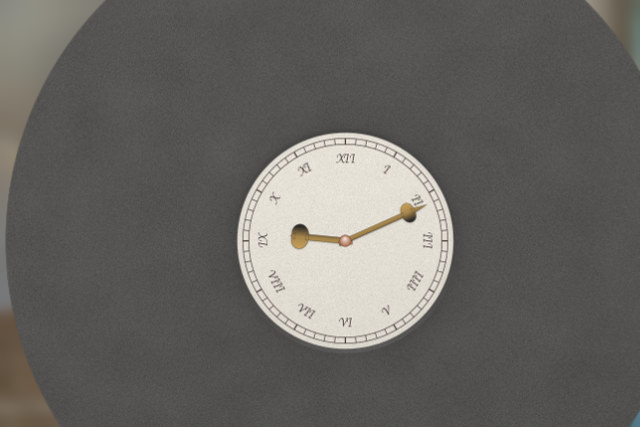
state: 9:11
